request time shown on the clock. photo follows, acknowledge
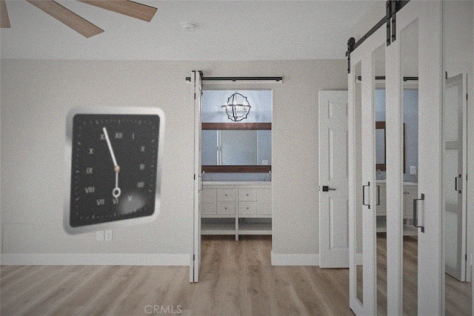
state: 5:56
